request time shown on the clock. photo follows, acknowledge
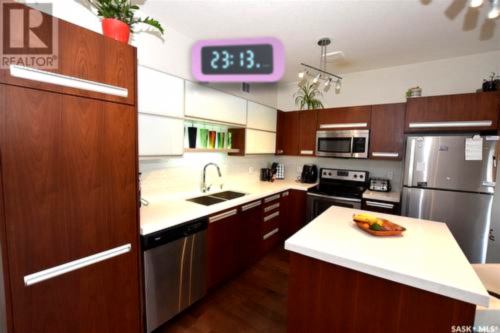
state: 23:13
